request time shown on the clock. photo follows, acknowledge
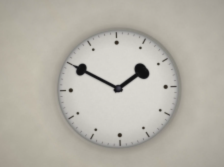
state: 1:50
